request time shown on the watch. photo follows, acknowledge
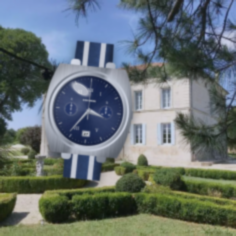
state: 3:36
